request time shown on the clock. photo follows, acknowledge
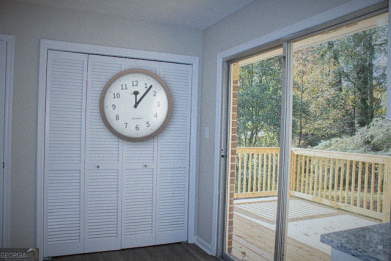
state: 12:07
